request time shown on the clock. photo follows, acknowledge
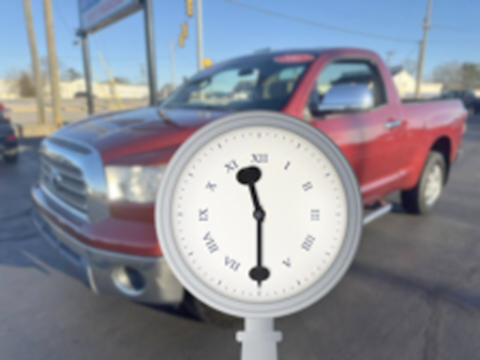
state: 11:30
